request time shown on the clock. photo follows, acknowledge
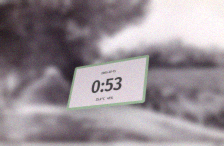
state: 0:53
